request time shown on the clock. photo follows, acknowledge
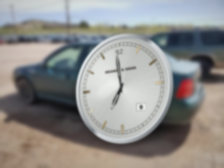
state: 6:59
